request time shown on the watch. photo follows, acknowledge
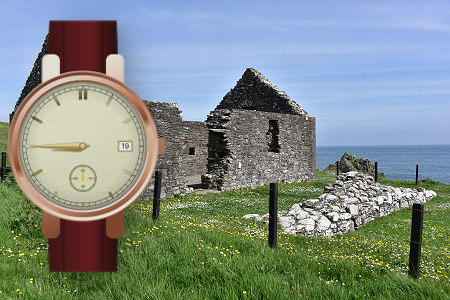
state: 8:45
